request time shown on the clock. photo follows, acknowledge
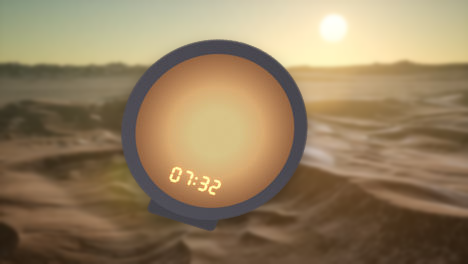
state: 7:32
